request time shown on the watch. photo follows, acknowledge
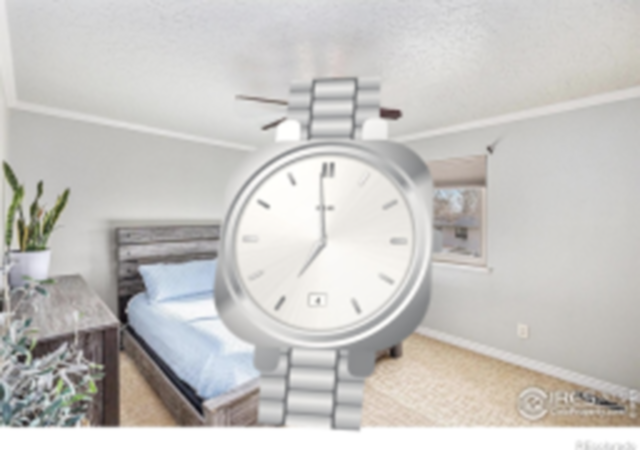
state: 6:59
